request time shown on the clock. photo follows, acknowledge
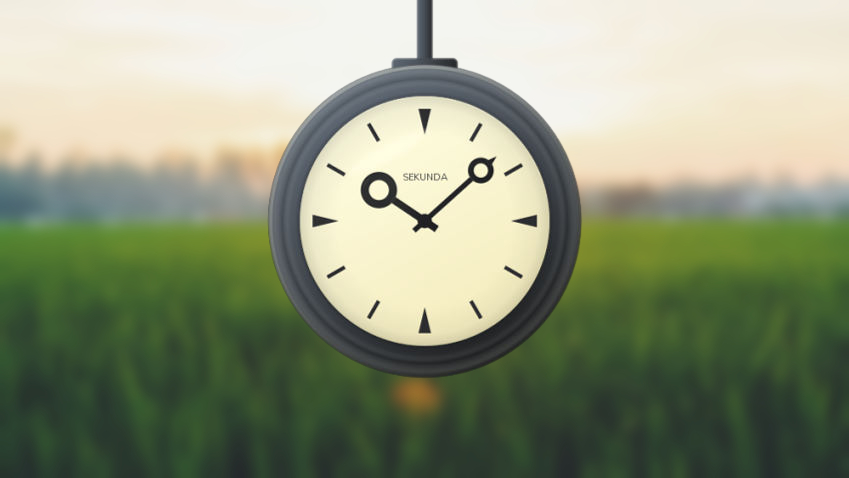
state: 10:08
